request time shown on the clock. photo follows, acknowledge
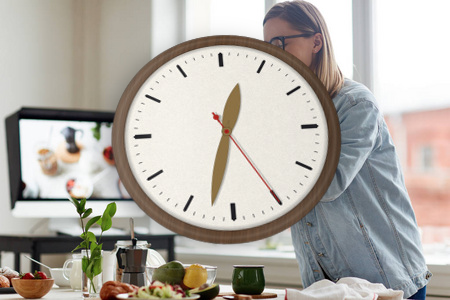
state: 12:32:25
